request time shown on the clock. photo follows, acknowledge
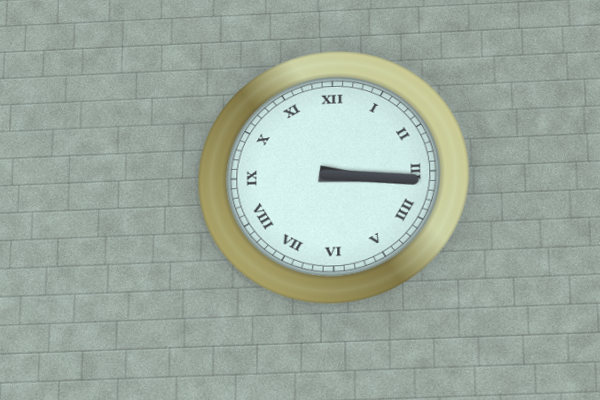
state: 3:16
